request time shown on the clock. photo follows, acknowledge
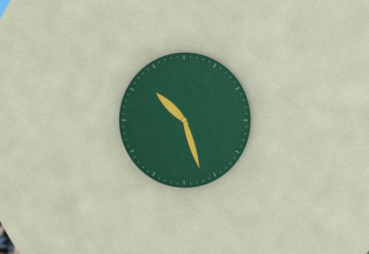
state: 10:27
